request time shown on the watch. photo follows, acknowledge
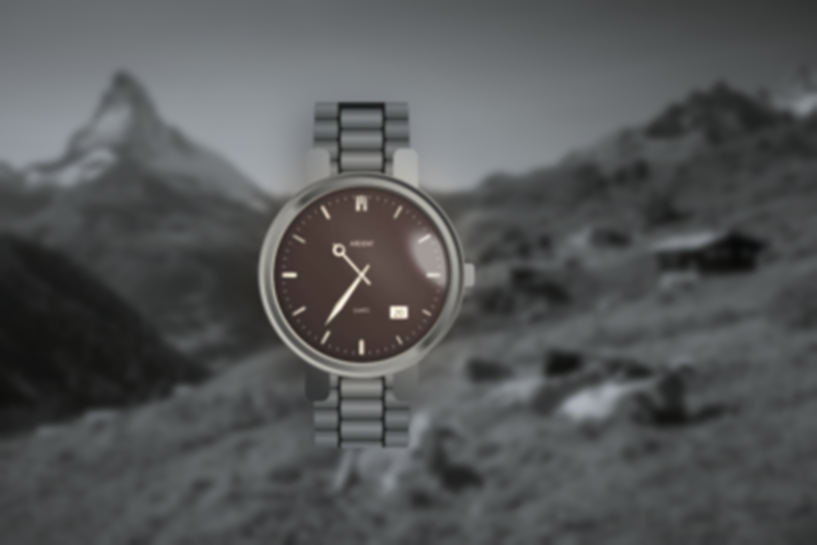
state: 10:36
